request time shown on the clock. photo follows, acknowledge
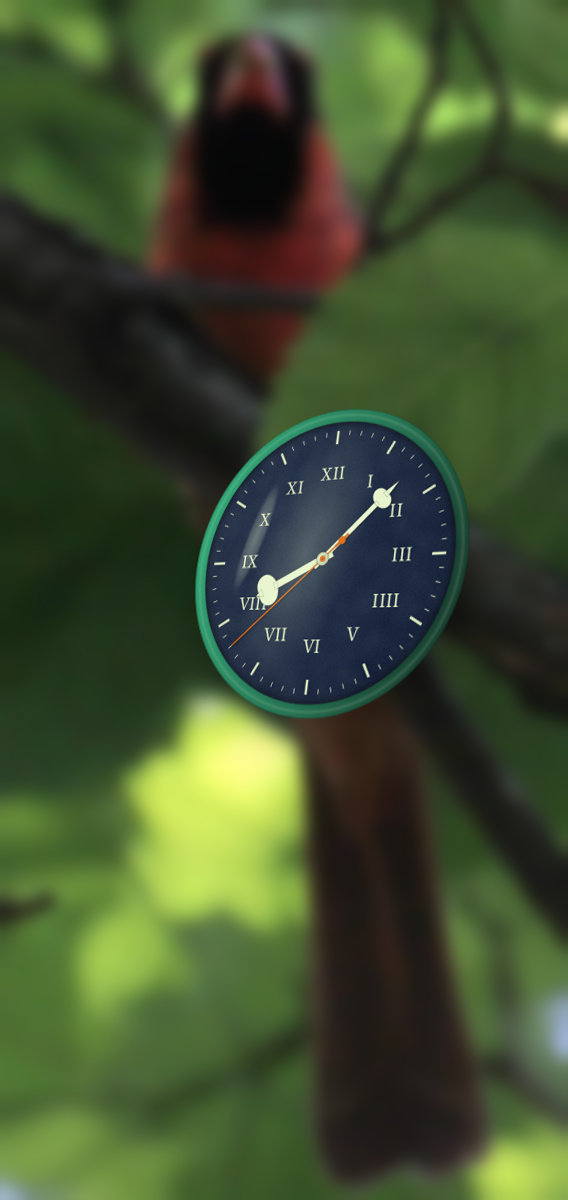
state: 8:07:38
